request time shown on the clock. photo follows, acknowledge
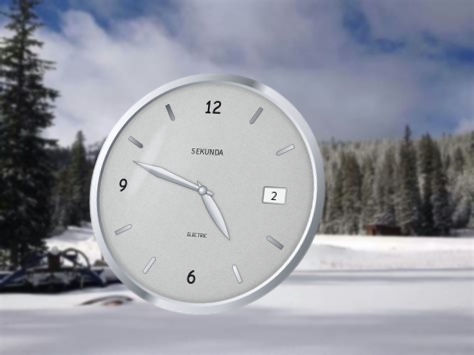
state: 4:48
